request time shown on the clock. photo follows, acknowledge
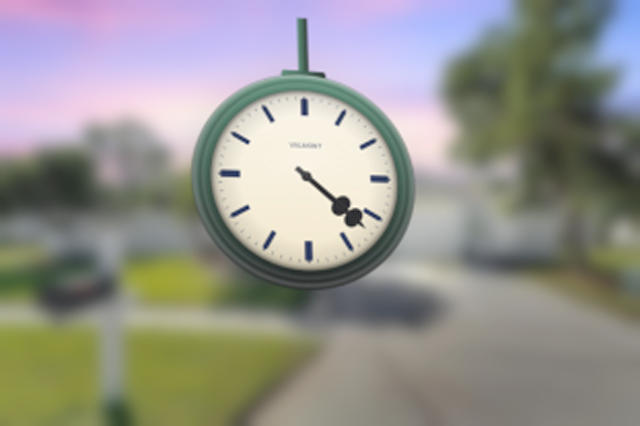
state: 4:22
